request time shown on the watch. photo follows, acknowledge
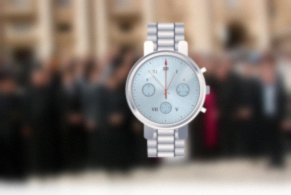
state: 12:53
